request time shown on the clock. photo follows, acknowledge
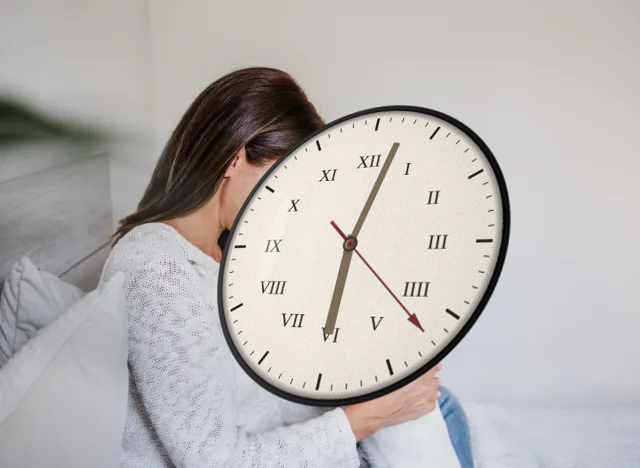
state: 6:02:22
